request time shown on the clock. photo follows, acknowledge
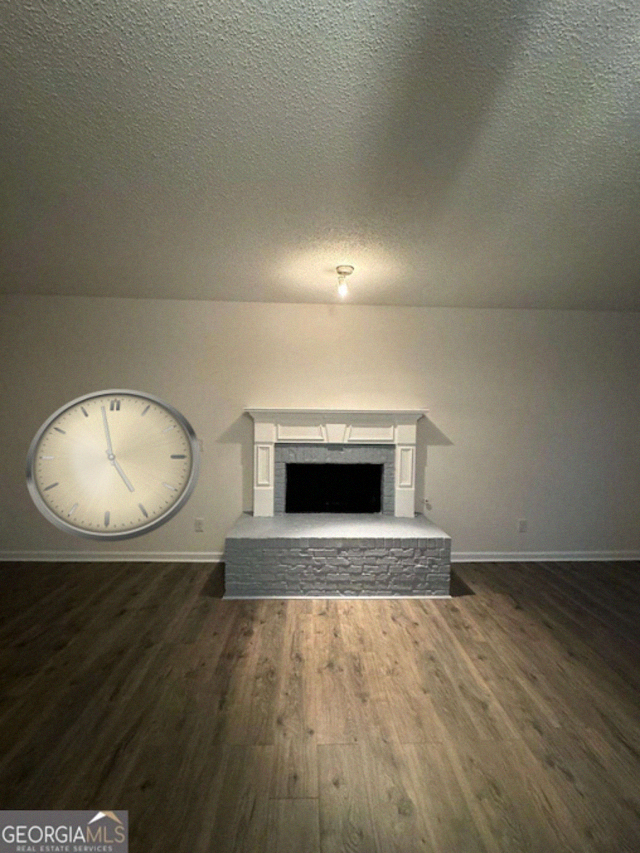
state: 4:58
